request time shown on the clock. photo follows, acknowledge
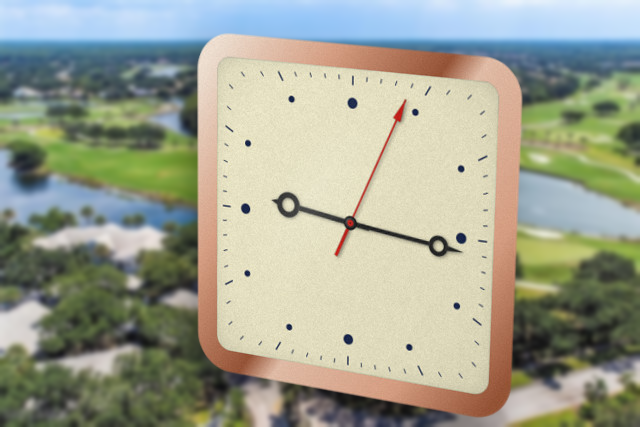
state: 9:16:04
